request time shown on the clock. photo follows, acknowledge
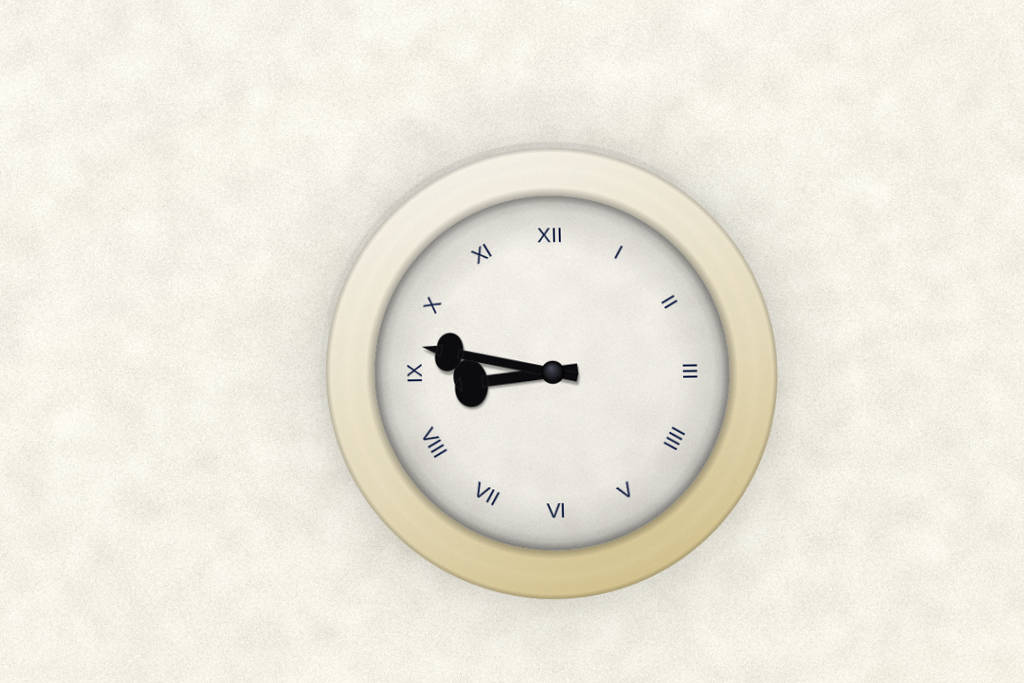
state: 8:47
